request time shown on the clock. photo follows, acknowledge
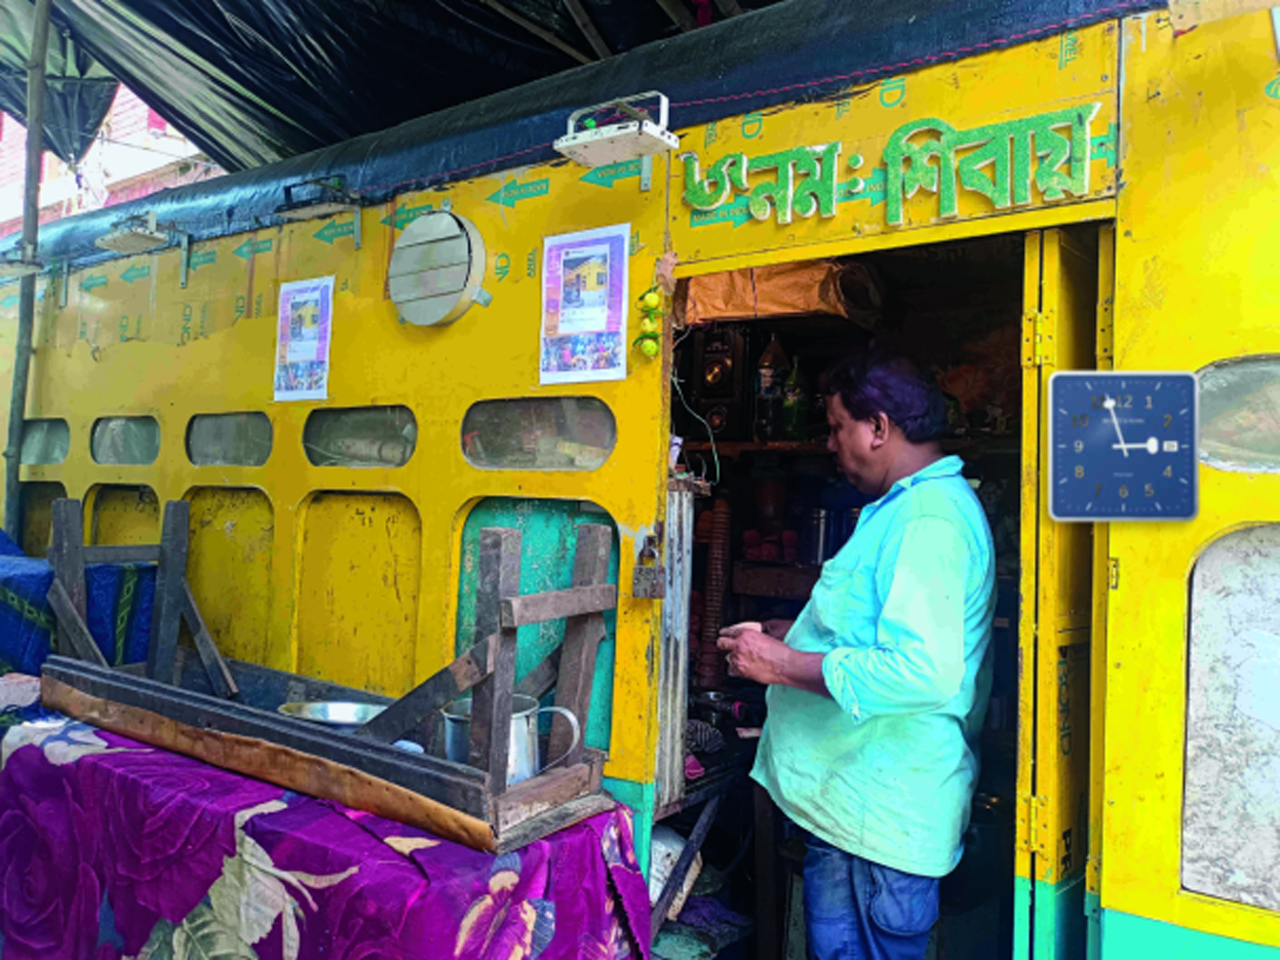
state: 2:57
